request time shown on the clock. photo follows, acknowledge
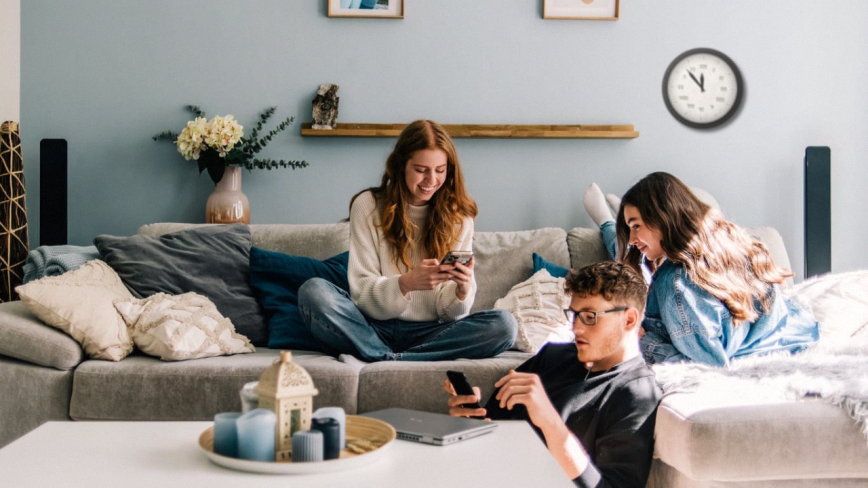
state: 11:53
